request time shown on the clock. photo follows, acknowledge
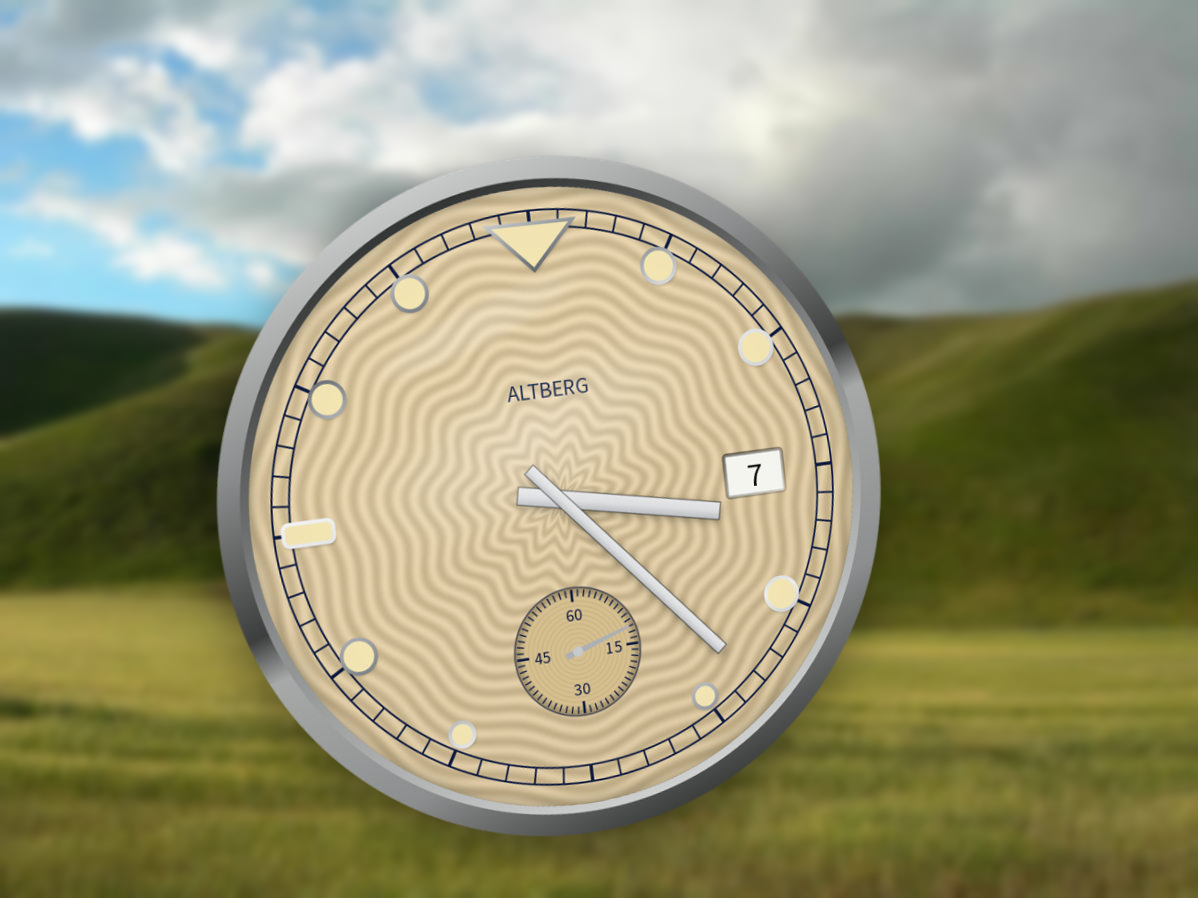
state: 3:23:12
